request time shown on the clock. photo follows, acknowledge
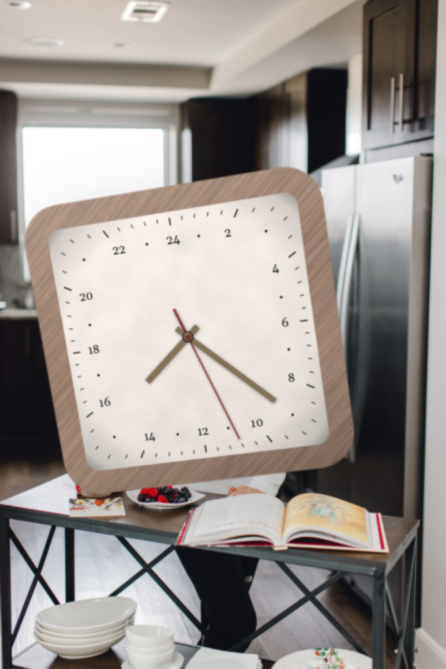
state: 15:22:27
